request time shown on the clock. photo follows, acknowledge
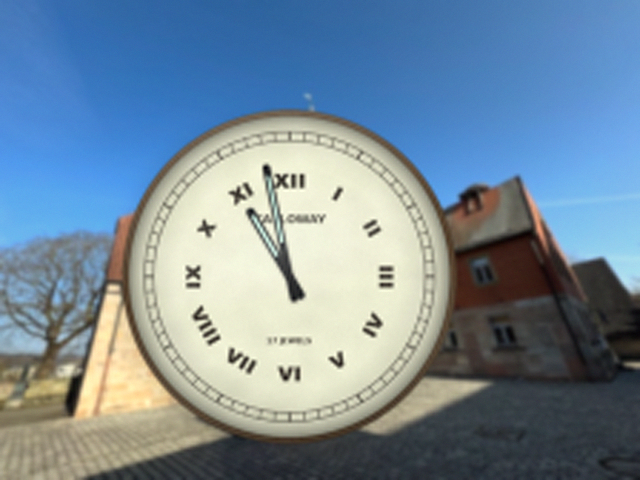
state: 10:58
